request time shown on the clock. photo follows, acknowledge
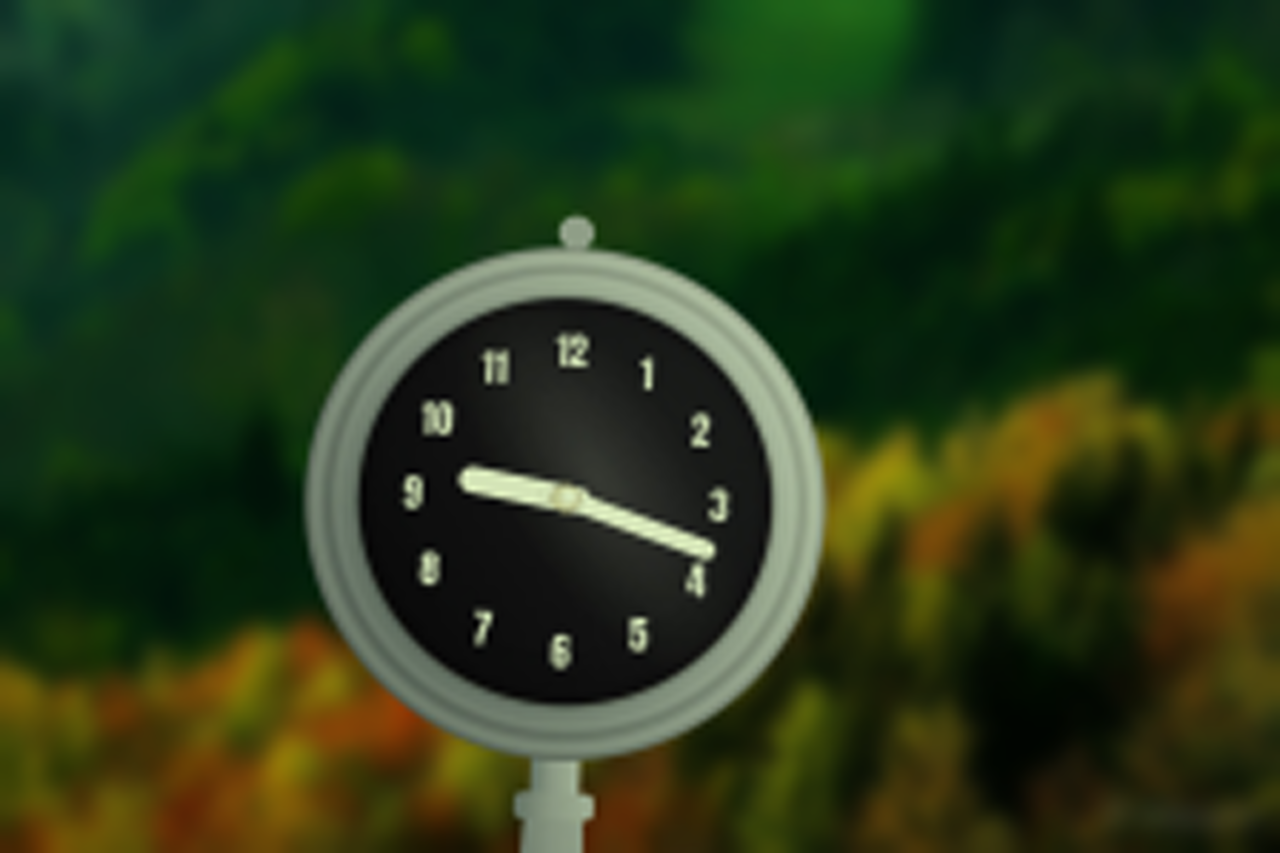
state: 9:18
